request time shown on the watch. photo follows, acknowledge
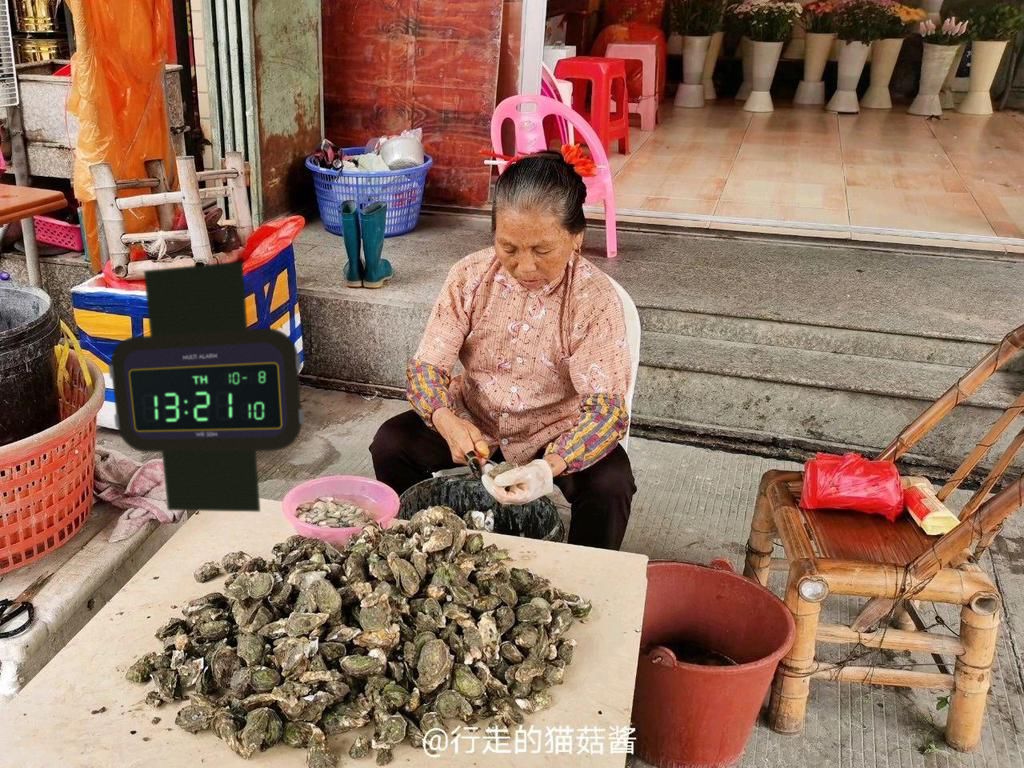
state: 13:21:10
